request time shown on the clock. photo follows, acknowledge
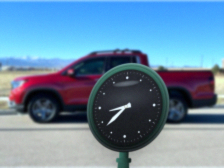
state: 8:38
